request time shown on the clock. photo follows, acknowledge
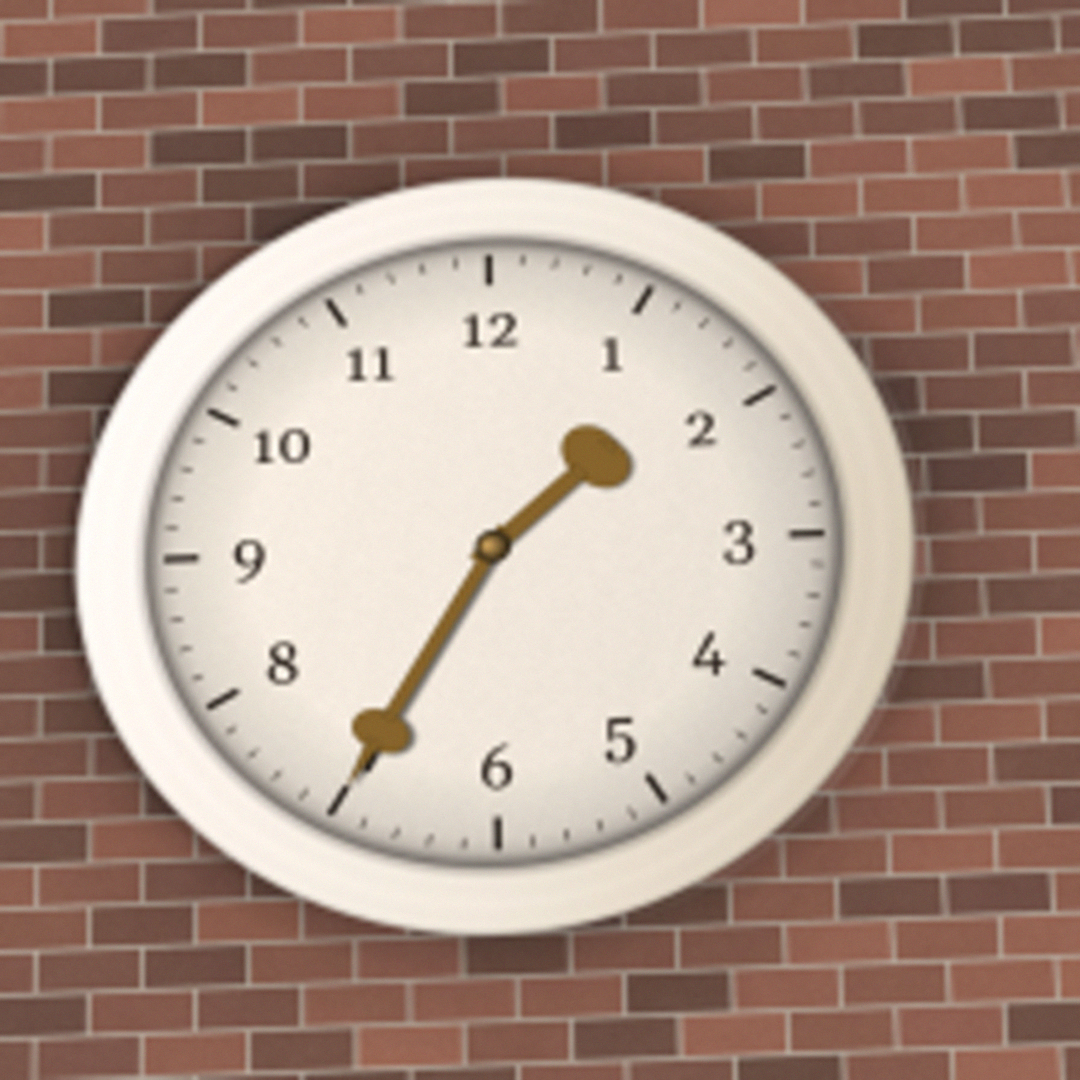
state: 1:35
